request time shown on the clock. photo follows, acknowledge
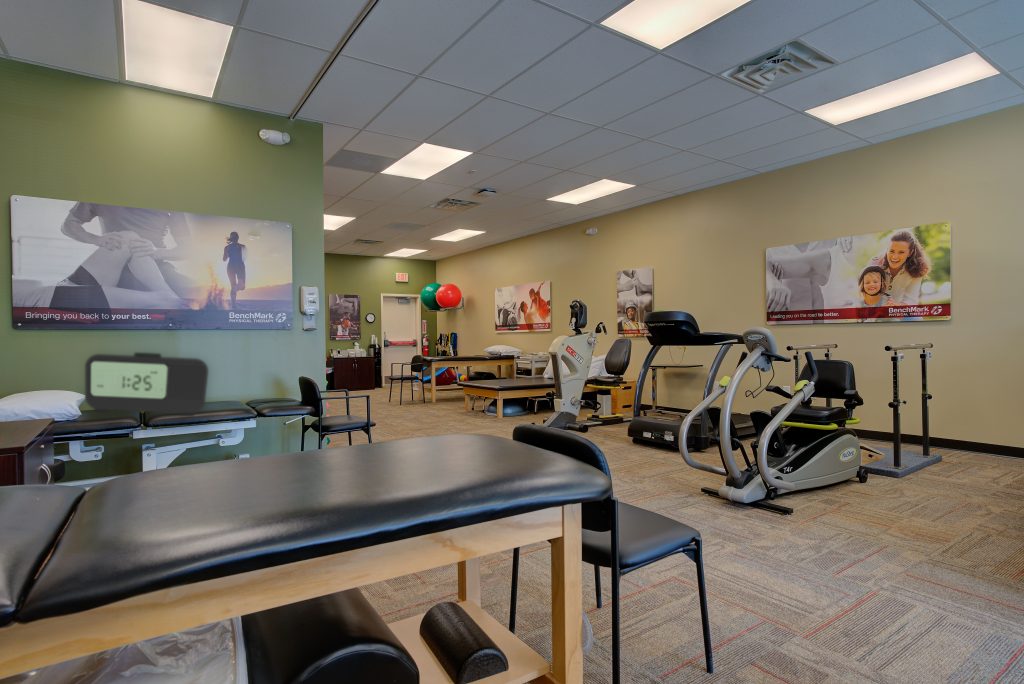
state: 1:25
